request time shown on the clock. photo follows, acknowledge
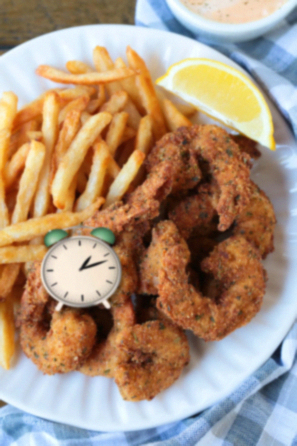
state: 1:12
